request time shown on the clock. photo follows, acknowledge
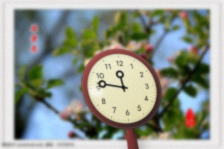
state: 11:47
